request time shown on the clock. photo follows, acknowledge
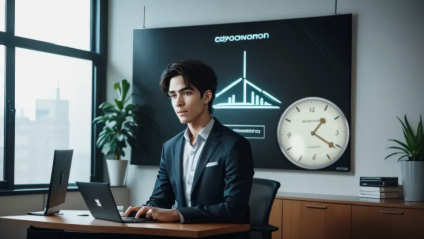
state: 1:21
